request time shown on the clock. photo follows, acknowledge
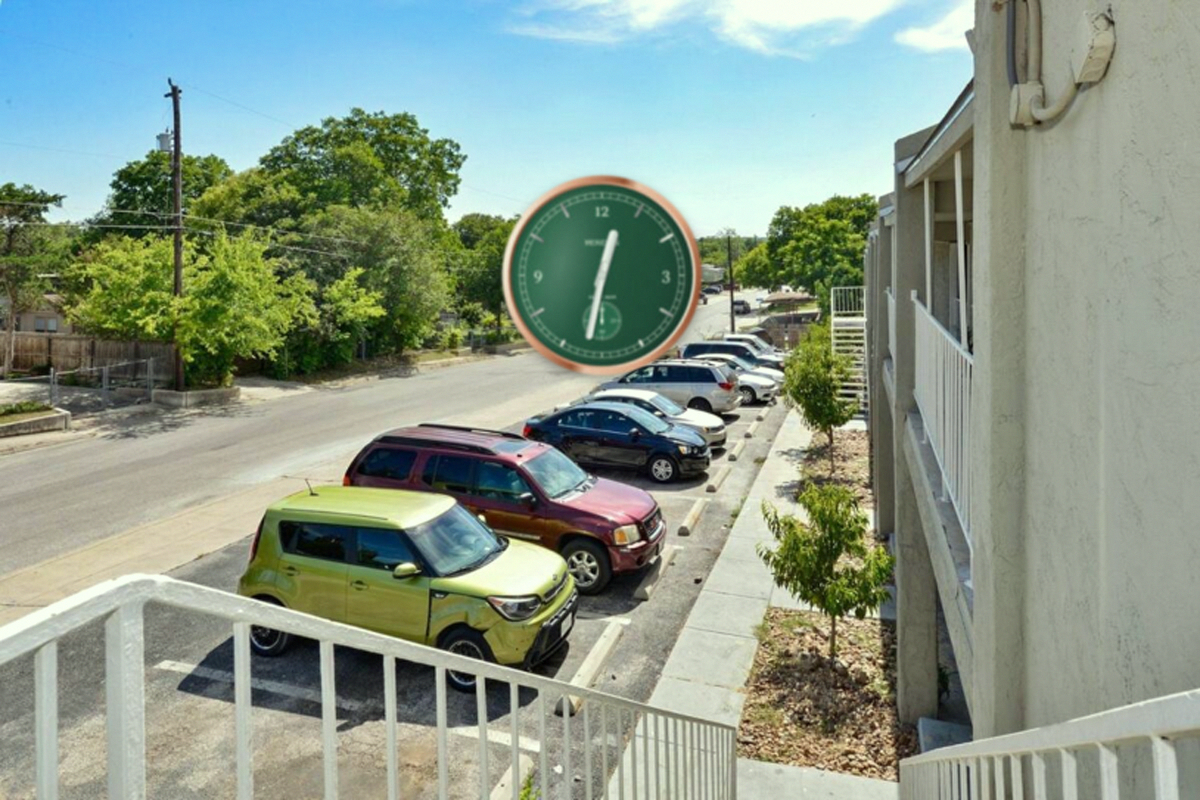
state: 12:32
